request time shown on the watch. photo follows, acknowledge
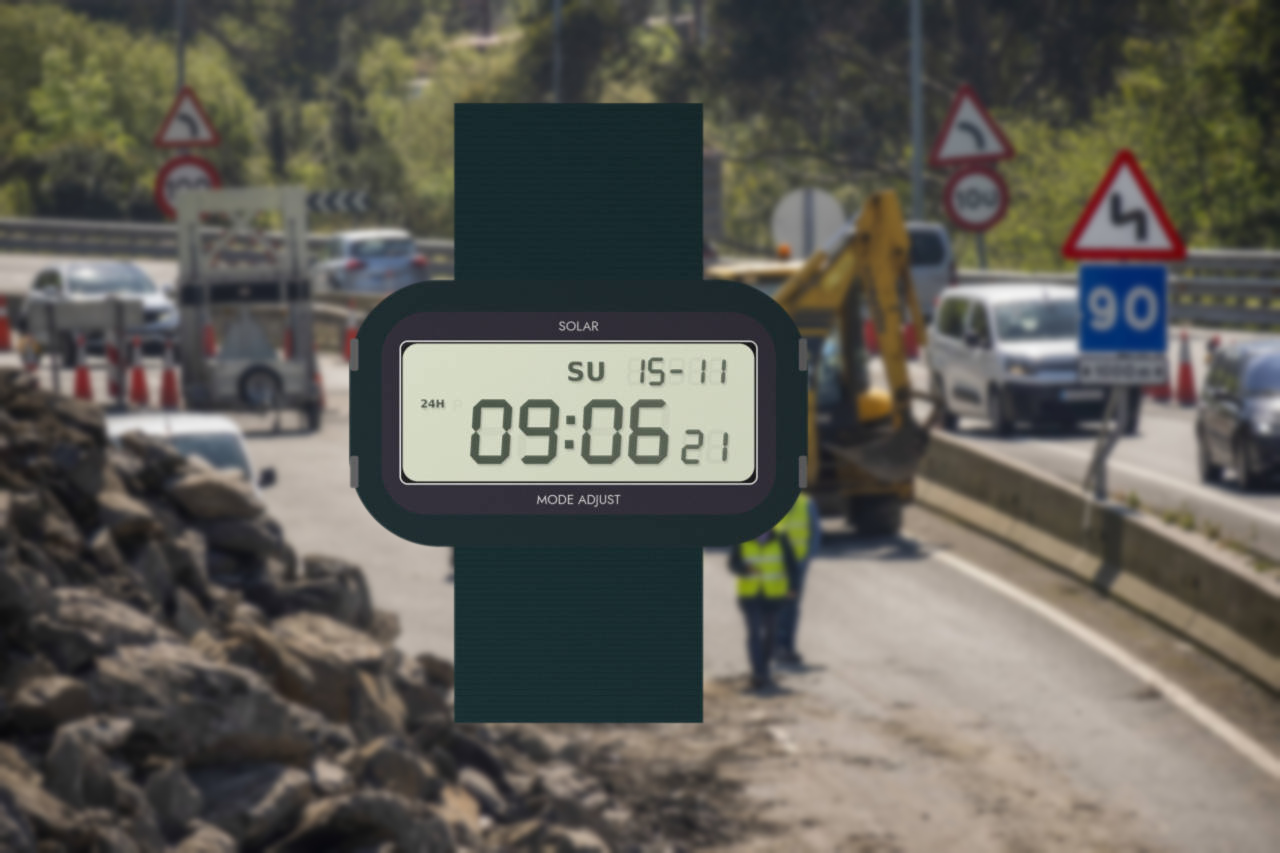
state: 9:06:21
